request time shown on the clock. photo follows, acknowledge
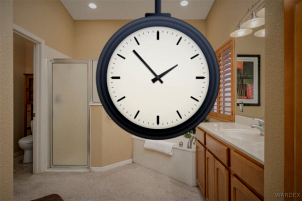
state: 1:53
